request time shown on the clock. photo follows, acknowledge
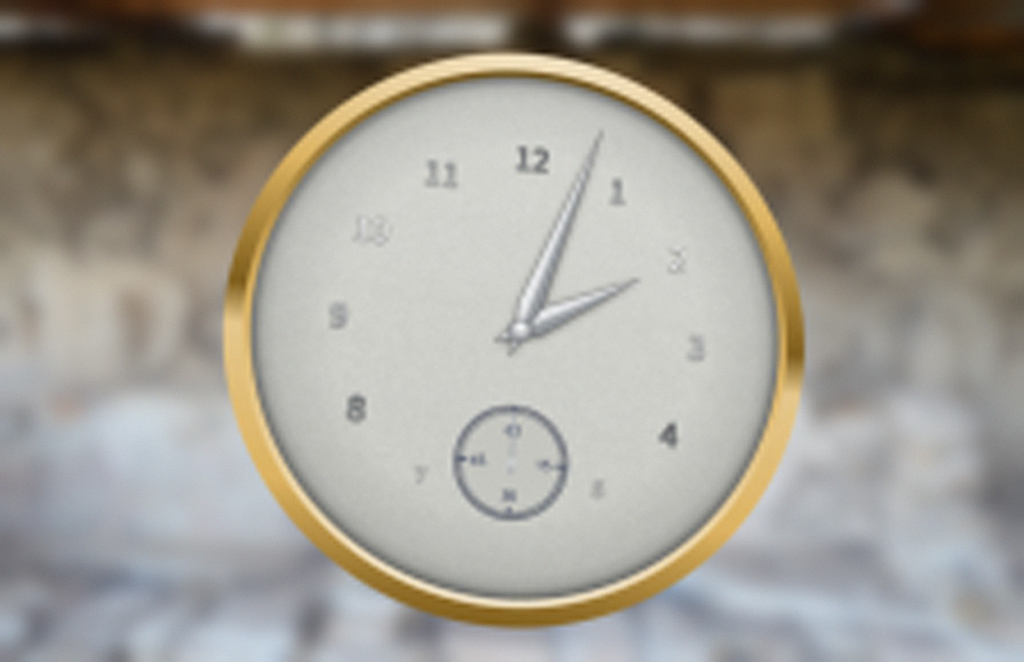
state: 2:03
